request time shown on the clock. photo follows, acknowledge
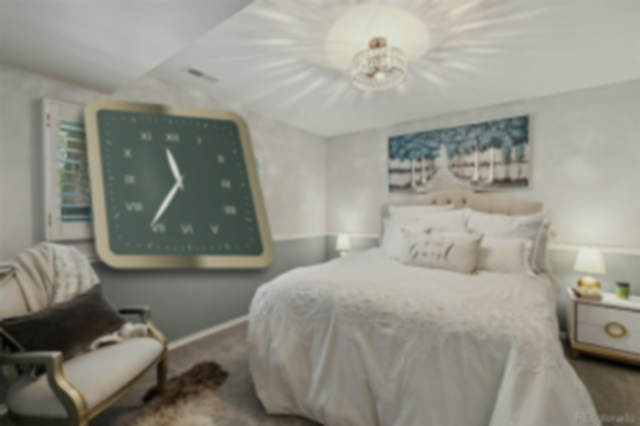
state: 11:36
